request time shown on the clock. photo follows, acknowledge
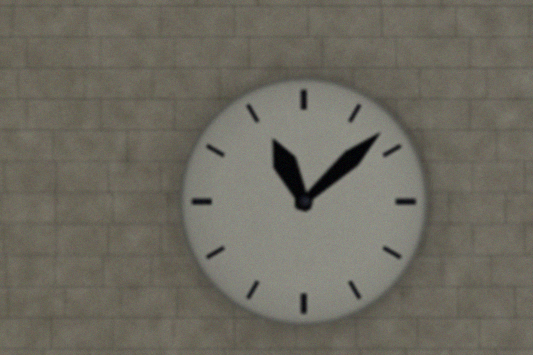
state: 11:08
